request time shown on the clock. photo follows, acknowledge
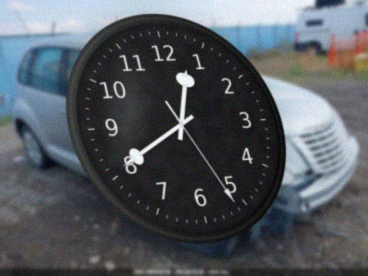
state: 12:40:26
